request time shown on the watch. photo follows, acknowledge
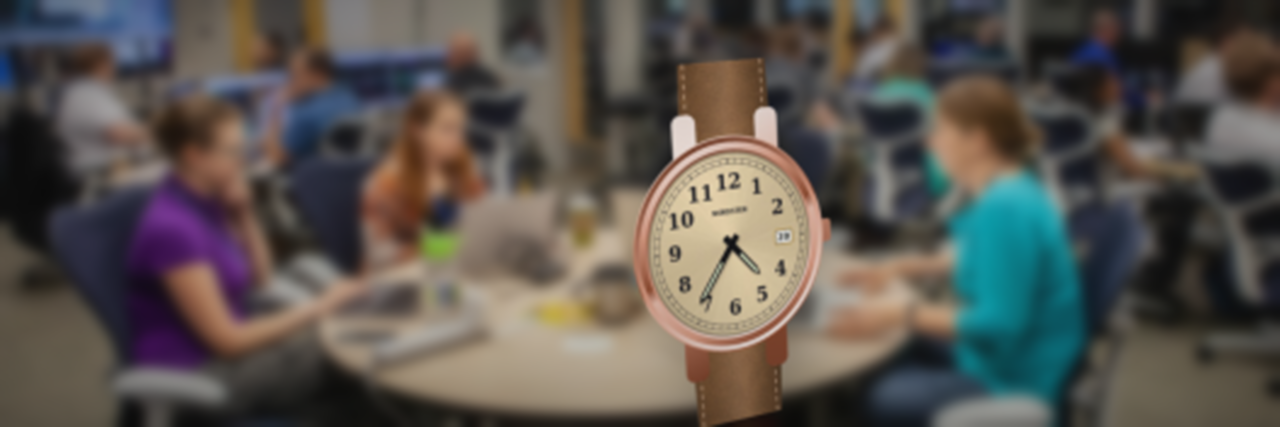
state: 4:36
